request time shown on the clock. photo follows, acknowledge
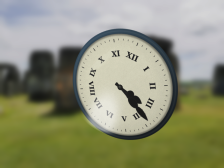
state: 3:19
